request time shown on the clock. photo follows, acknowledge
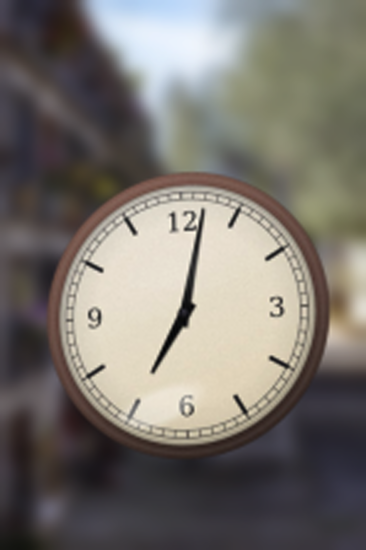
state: 7:02
